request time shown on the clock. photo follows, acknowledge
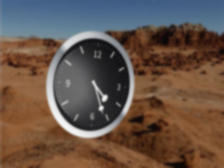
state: 4:26
